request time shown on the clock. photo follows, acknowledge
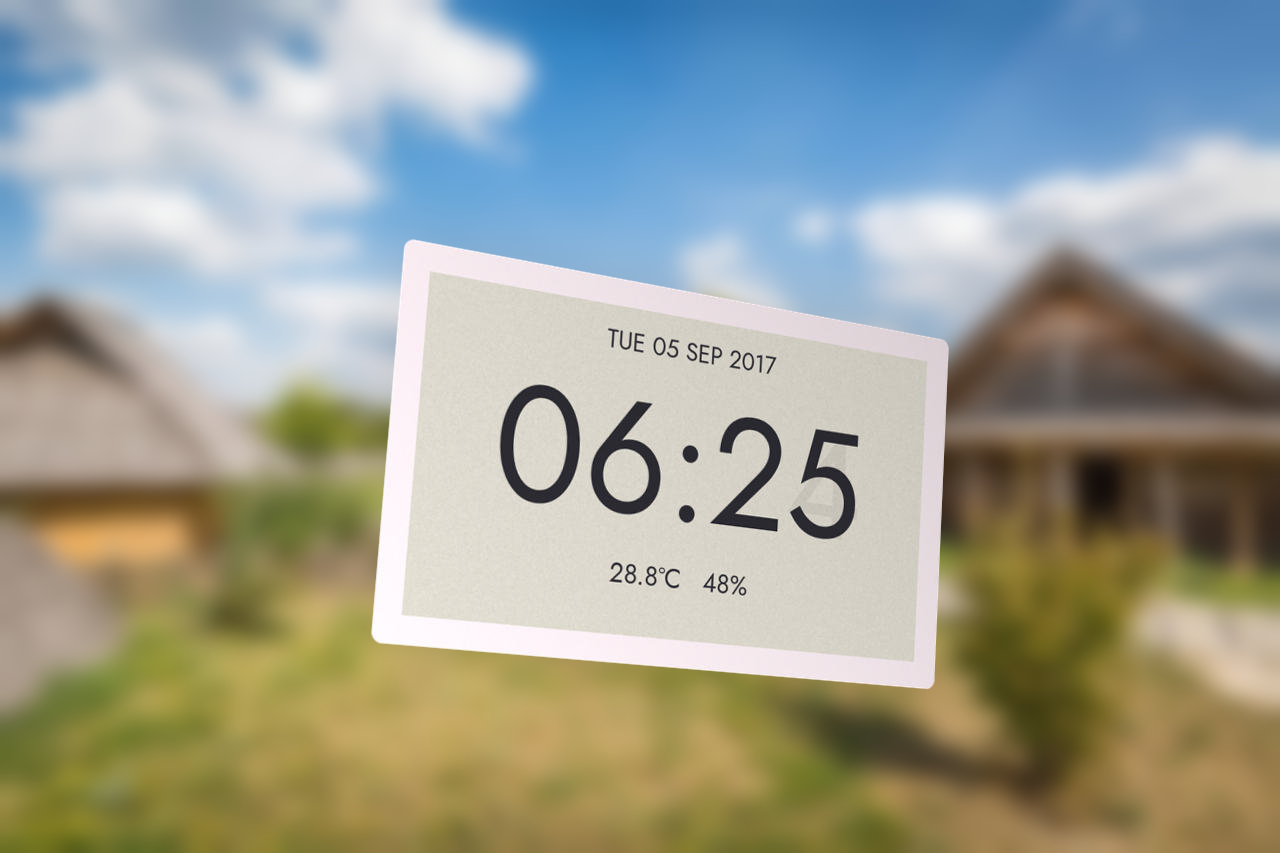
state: 6:25
